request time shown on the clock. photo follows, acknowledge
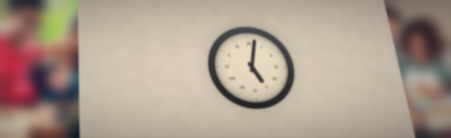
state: 5:02
